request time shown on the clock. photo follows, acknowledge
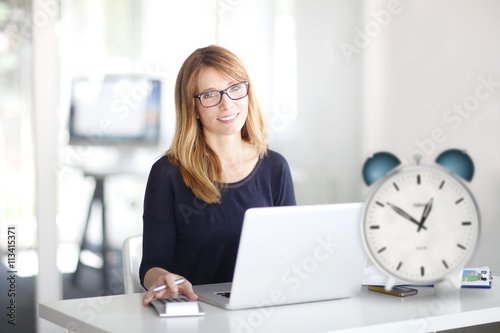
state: 12:51
